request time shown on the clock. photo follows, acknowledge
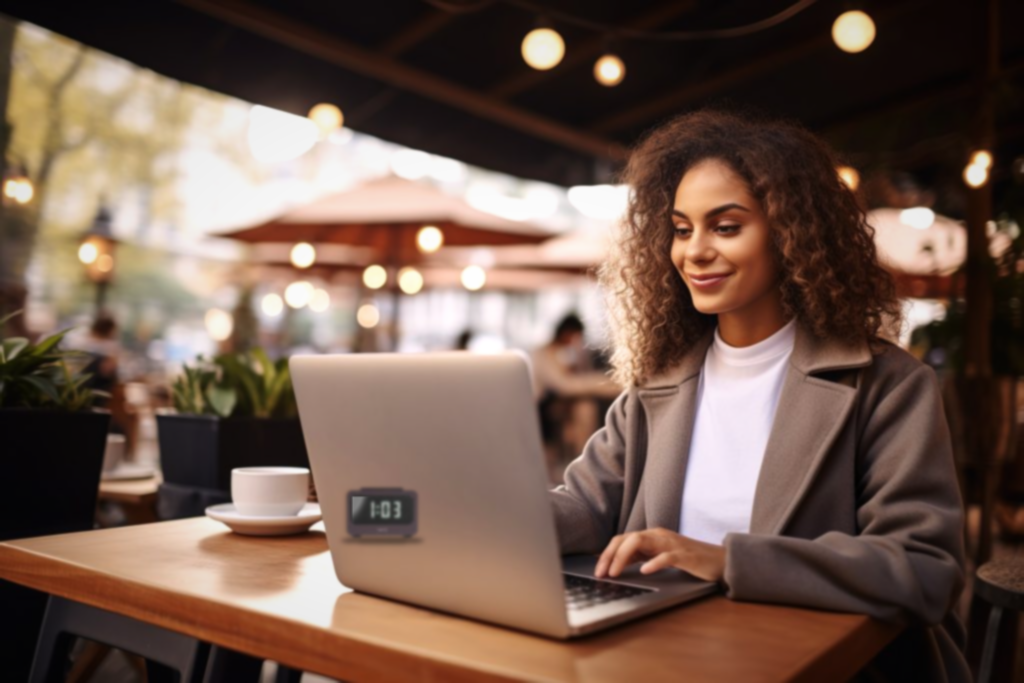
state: 1:03
